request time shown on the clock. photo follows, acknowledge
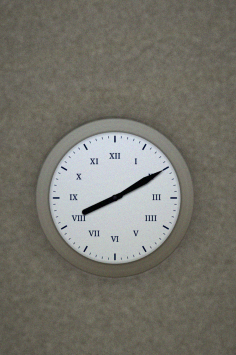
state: 8:10
